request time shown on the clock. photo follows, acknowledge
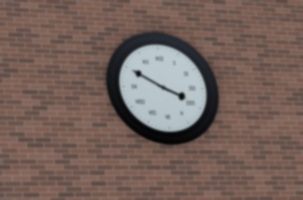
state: 3:50
